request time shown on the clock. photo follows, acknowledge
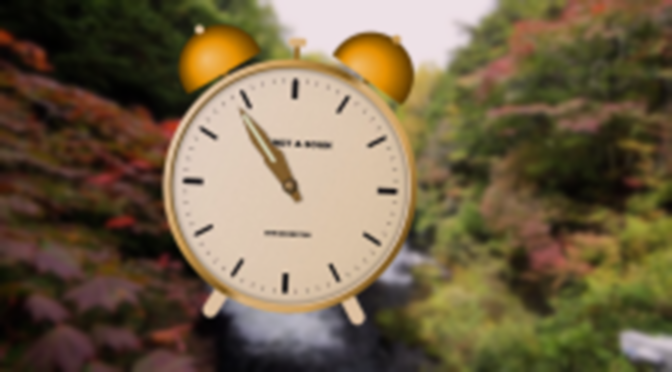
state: 10:54
